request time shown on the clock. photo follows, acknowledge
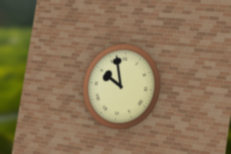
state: 9:57
